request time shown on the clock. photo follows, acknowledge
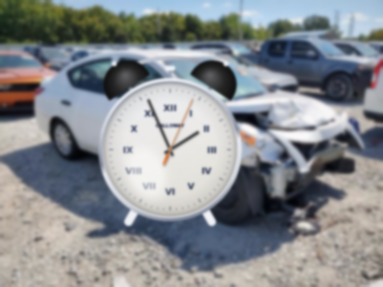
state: 1:56:04
